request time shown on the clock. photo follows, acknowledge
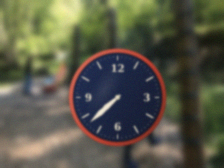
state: 7:38
